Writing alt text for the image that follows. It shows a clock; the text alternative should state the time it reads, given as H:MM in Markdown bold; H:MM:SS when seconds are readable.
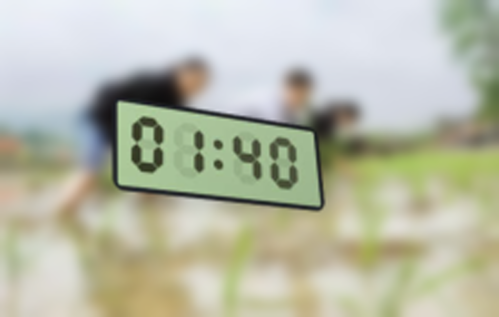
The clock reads **1:40**
